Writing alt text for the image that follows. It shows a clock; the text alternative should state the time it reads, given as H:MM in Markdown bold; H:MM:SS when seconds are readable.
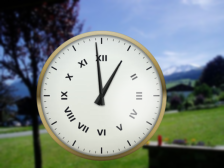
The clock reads **12:59**
